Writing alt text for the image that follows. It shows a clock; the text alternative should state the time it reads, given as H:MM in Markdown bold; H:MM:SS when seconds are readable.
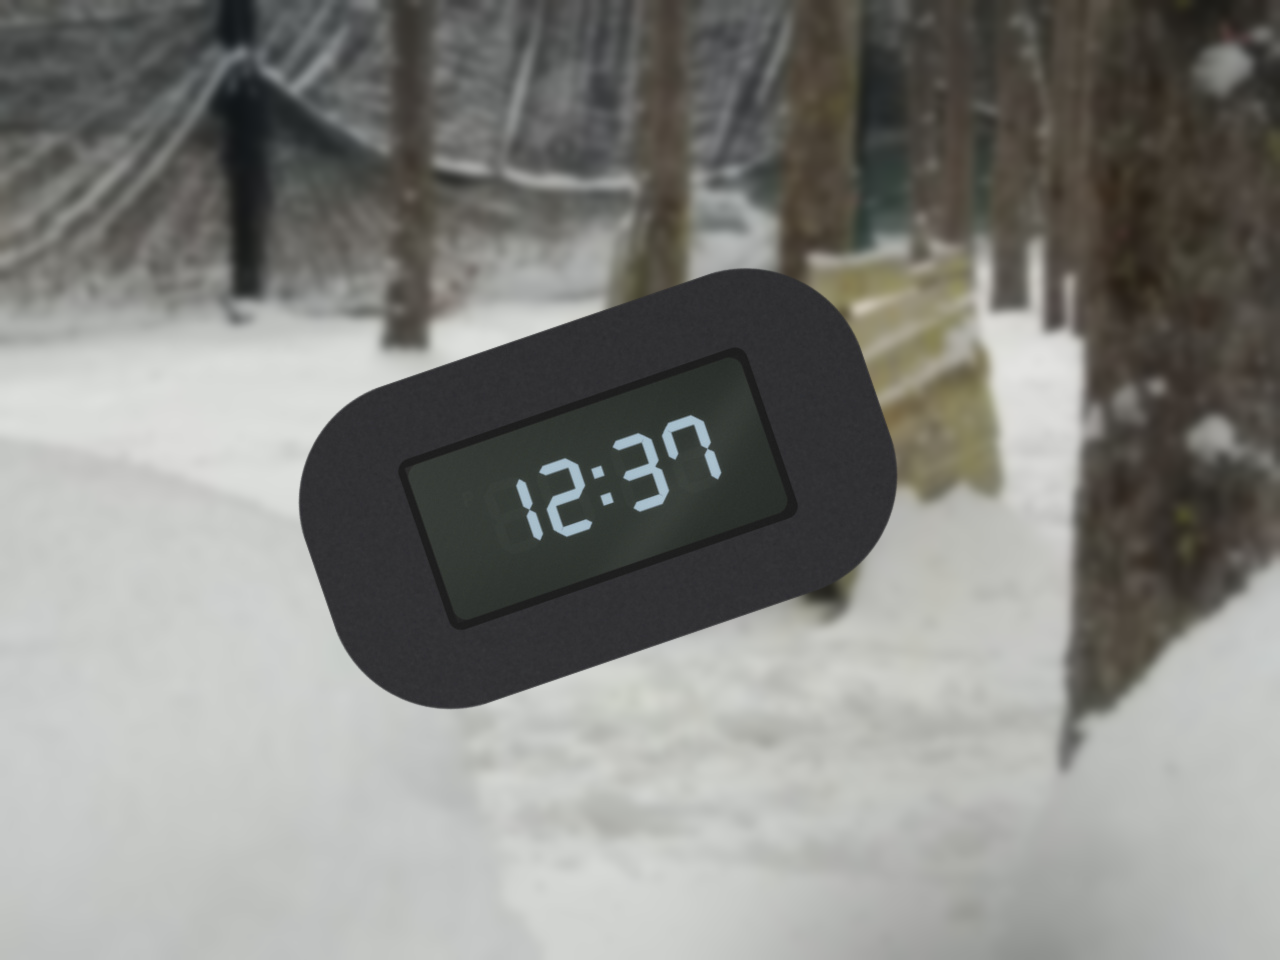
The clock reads **12:37**
